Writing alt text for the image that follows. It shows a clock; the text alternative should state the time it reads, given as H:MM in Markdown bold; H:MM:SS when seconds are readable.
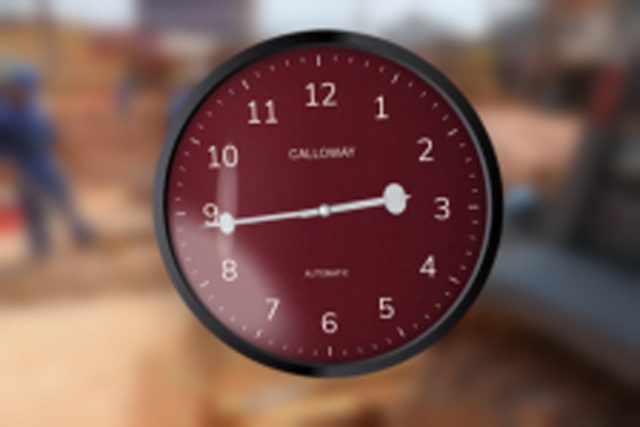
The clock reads **2:44**
